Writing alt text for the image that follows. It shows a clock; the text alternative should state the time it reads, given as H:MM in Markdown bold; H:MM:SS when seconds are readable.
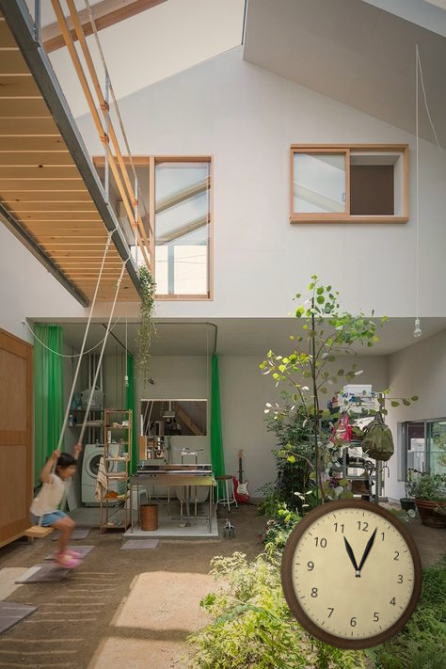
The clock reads **11:03**
